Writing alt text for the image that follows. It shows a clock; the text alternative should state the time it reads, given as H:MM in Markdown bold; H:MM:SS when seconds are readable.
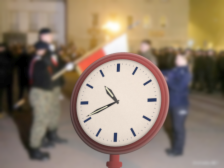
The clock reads **10:41**
